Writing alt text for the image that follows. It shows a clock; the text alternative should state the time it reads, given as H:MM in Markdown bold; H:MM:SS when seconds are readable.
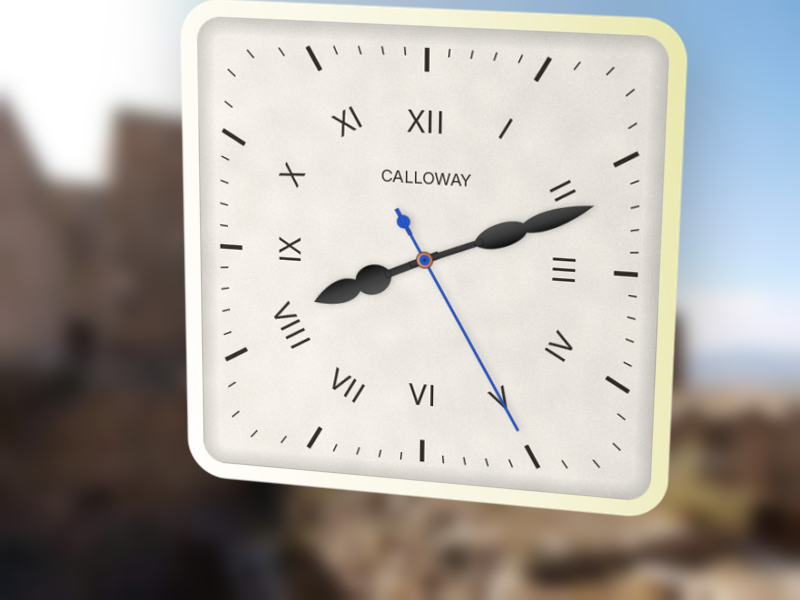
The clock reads **8:11:25**
